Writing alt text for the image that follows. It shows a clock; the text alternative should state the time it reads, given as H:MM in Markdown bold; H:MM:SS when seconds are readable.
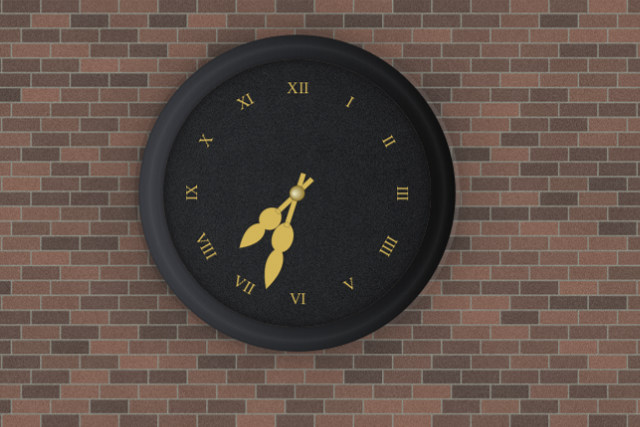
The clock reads **7:33**
